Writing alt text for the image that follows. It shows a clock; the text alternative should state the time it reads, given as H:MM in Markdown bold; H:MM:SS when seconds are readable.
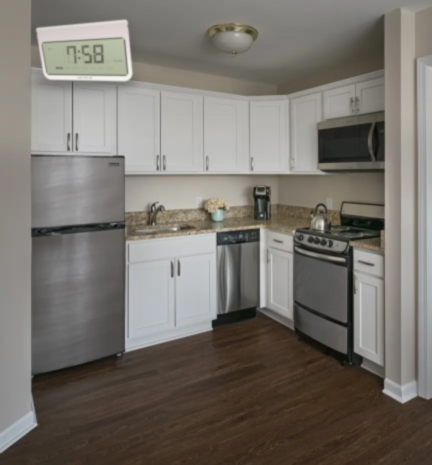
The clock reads **7:58**
